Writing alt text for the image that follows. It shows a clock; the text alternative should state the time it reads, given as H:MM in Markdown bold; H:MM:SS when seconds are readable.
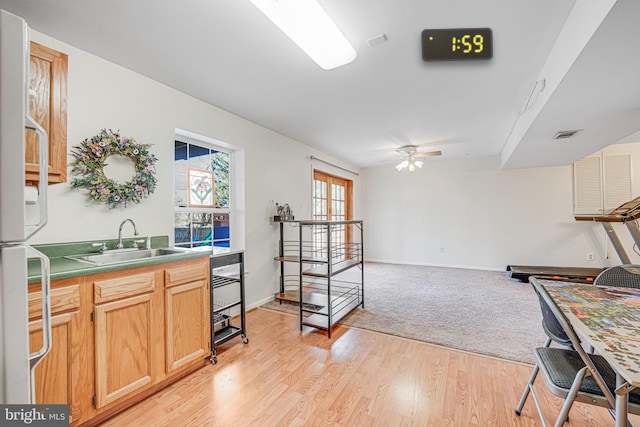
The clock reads **1:59**
